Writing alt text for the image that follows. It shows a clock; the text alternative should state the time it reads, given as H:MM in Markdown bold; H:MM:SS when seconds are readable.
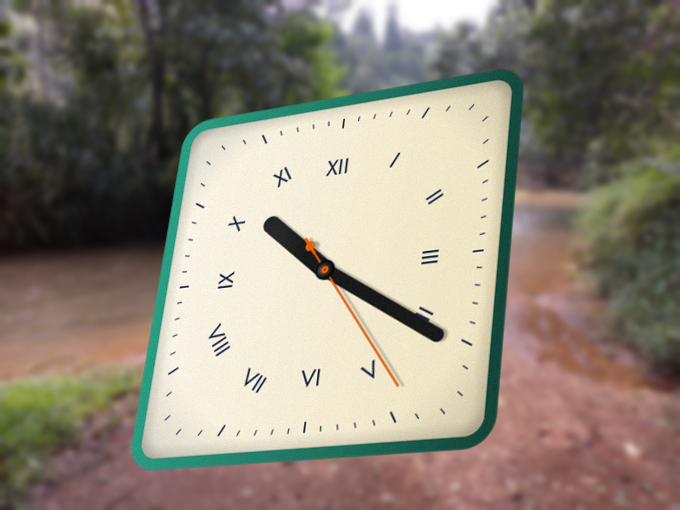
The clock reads **10:20:24**
